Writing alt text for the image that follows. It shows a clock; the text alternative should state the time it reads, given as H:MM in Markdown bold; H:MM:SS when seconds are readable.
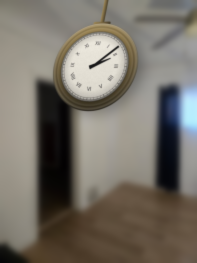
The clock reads **2:08**
